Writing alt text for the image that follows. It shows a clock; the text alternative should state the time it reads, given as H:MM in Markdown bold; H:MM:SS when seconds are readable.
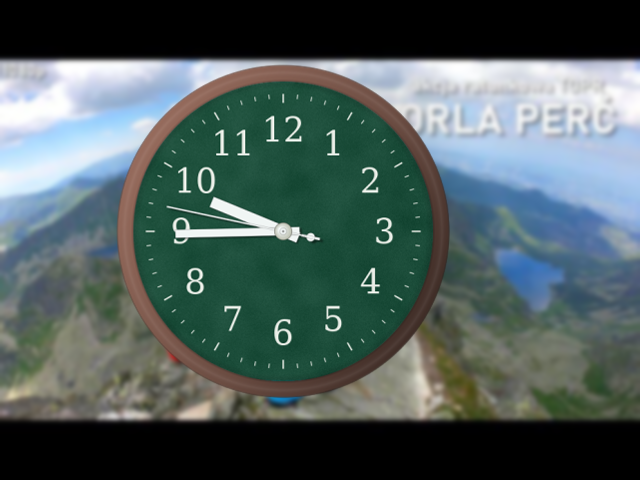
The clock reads **9:44:47**
